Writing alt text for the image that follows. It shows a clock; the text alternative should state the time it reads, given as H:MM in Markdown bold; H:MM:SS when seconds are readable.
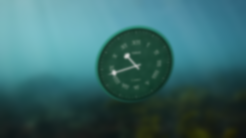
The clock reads **10:43**
